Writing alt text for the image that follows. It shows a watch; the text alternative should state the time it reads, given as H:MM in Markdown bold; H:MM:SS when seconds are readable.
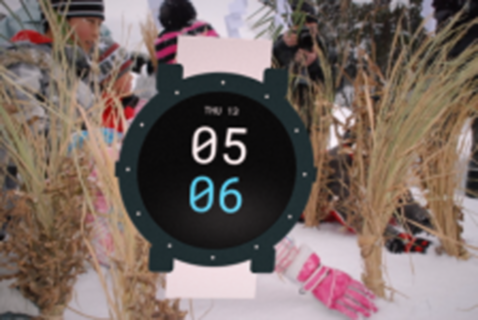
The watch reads **5:06**
